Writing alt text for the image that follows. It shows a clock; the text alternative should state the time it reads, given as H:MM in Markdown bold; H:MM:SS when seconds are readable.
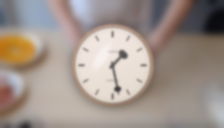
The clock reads **1:28**
